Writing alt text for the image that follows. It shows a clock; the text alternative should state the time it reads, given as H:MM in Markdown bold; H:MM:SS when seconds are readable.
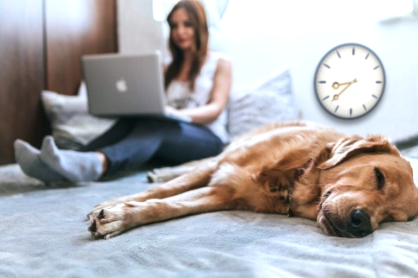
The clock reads **8:38**
